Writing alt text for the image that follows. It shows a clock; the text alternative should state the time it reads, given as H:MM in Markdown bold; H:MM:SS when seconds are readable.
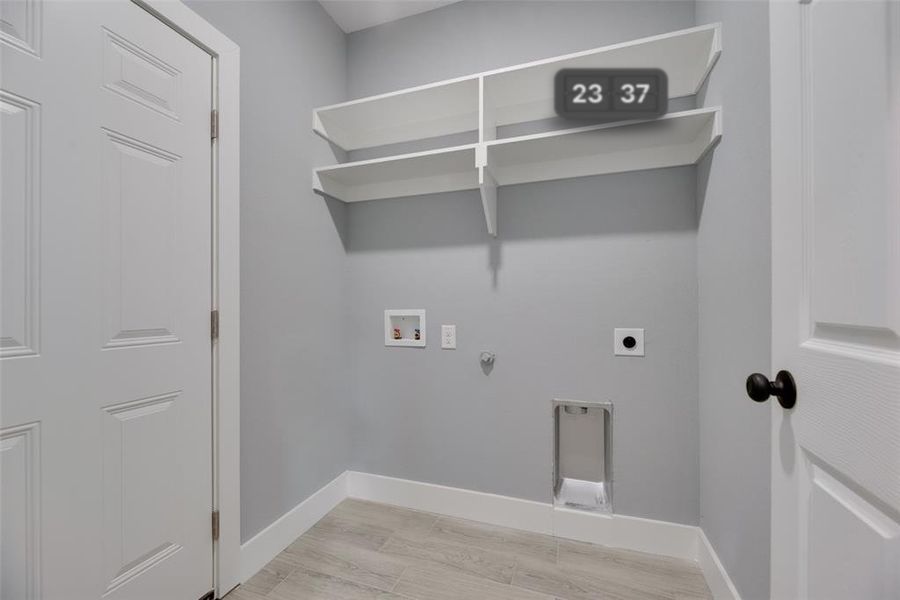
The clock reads **23:37**
